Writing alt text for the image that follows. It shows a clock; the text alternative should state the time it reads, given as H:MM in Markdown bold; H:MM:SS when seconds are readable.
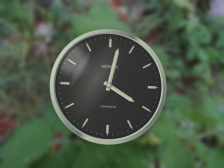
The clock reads **4:02**
